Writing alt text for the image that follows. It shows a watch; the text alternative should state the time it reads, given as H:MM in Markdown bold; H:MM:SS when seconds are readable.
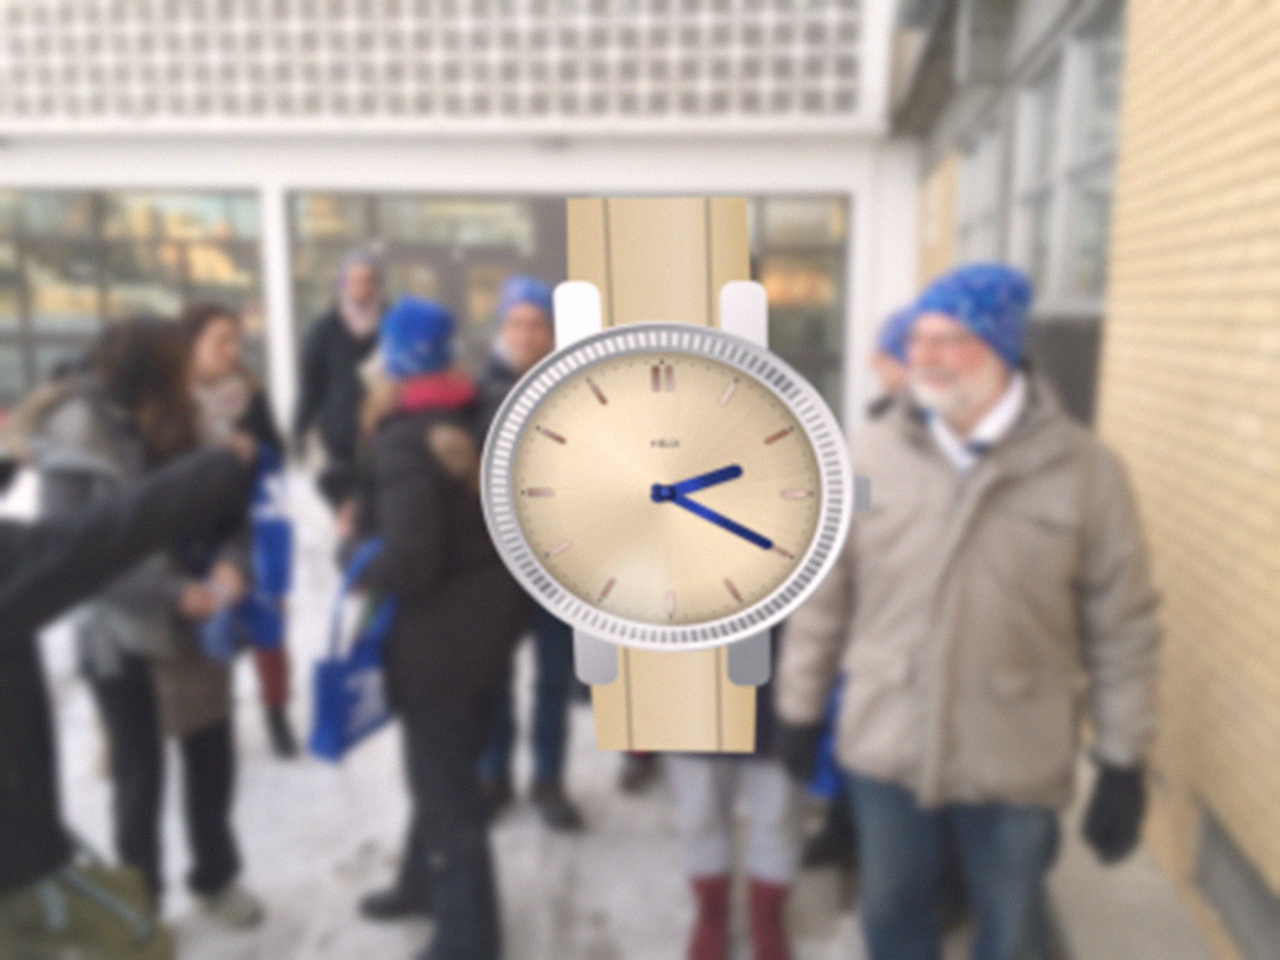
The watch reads **2:20**
